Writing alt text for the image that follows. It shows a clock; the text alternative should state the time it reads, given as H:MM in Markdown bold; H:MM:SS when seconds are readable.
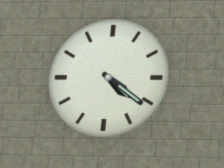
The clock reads **4:21**
